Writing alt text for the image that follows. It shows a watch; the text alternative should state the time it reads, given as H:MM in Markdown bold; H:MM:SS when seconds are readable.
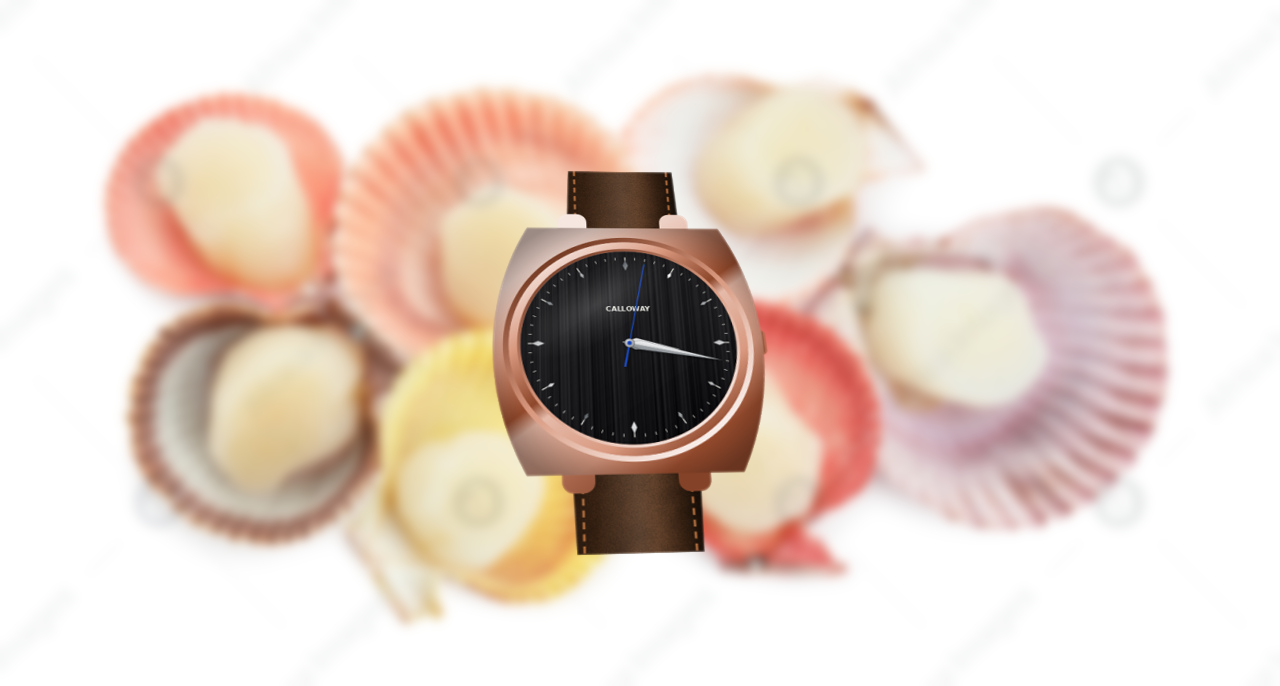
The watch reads **3:17:02**
